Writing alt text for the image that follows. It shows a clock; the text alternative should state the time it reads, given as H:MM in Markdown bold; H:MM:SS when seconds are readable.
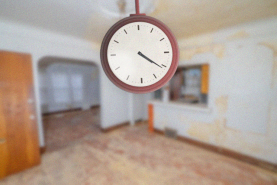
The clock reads **4:21**
